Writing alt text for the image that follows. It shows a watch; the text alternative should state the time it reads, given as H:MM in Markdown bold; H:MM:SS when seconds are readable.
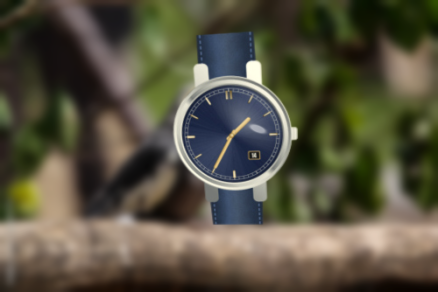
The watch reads **1:35**
